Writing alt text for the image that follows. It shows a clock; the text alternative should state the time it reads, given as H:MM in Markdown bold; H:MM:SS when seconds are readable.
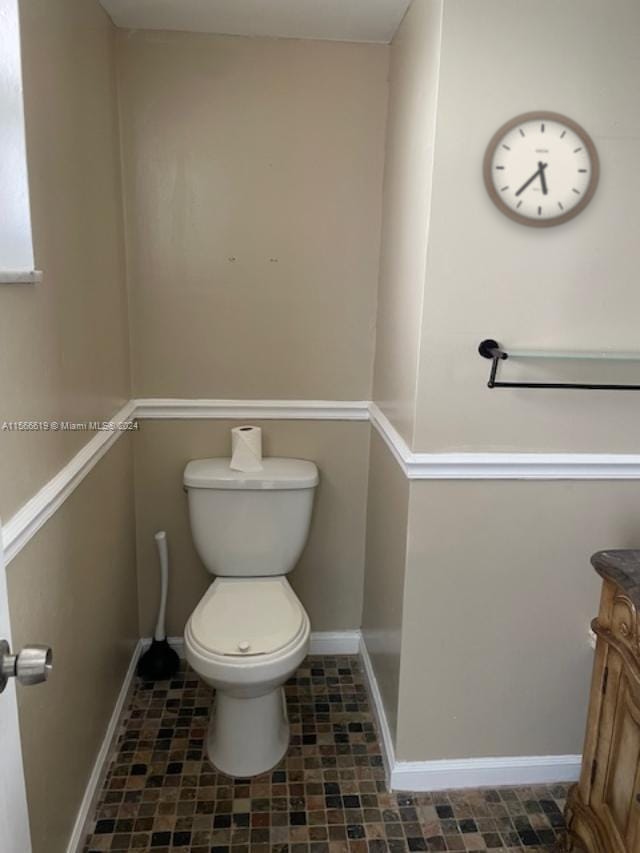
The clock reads **5:37**
